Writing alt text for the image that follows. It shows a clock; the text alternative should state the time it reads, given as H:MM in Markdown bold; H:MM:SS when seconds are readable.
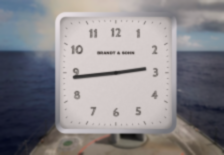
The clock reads **2:44**
